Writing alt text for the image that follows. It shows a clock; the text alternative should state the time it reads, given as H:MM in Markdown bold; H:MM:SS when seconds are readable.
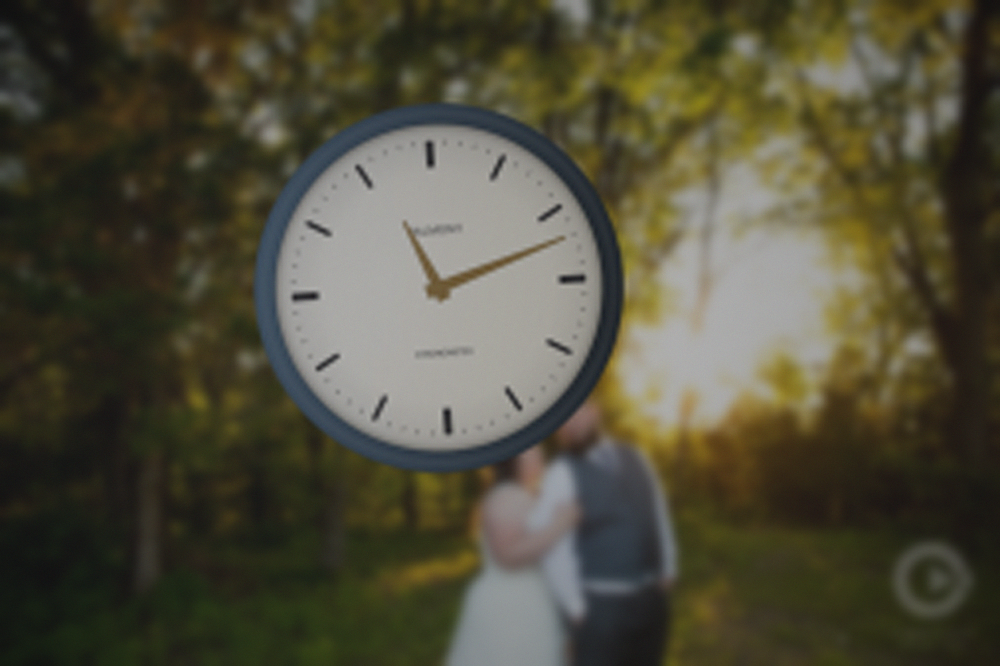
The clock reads **11:12**
